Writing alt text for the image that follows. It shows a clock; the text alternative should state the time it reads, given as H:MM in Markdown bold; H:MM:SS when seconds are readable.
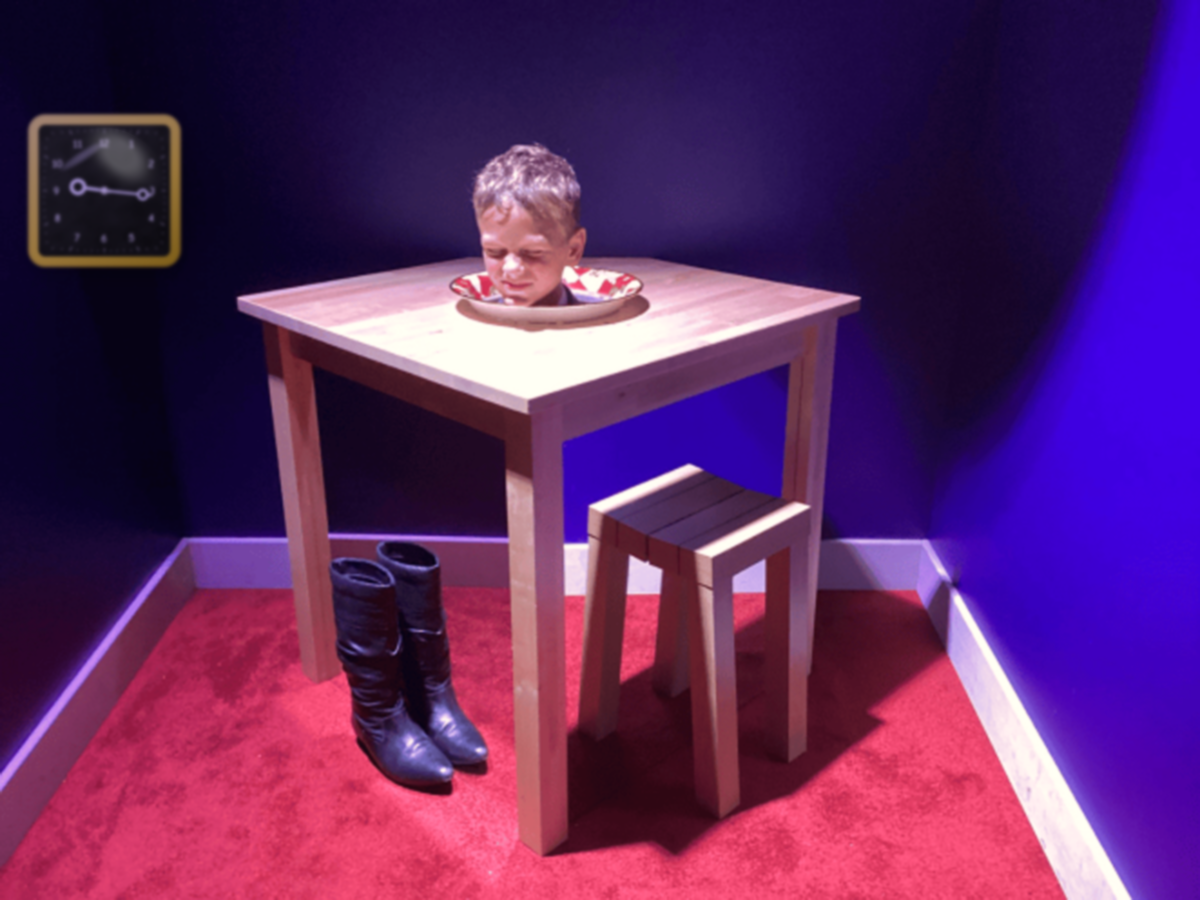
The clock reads **9:16**
